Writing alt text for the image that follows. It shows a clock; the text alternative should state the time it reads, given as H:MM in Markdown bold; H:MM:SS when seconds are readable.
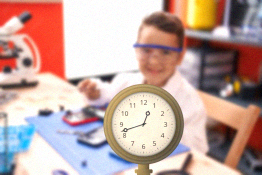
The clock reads **12:42**
